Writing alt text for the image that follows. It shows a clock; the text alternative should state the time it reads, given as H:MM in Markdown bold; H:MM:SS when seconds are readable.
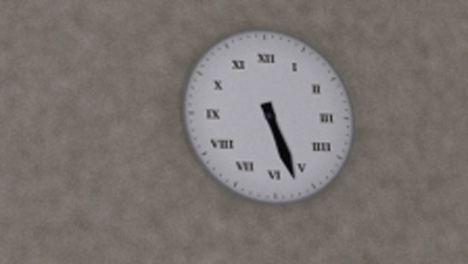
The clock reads **5:27**
